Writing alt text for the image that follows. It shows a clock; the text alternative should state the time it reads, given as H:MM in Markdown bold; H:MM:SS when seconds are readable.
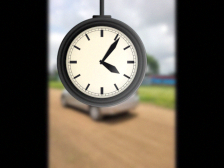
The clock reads **4:06**
